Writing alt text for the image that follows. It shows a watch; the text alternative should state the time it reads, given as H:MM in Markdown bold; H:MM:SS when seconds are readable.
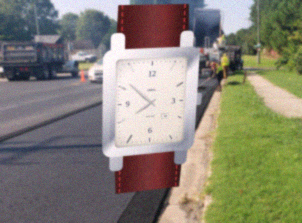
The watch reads **7:52**
